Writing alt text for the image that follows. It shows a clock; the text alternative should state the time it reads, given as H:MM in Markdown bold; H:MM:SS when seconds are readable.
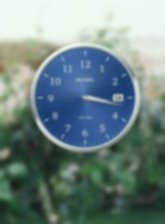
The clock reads **3:17**
